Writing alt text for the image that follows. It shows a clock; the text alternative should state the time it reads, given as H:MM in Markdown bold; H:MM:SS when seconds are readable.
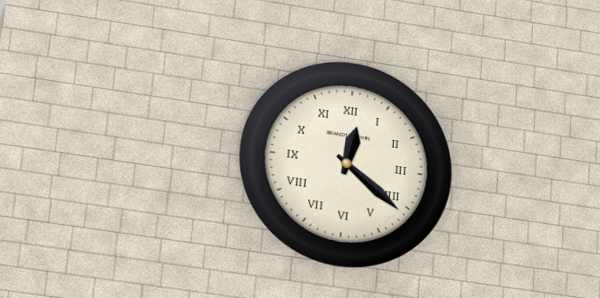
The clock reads **12:21**
